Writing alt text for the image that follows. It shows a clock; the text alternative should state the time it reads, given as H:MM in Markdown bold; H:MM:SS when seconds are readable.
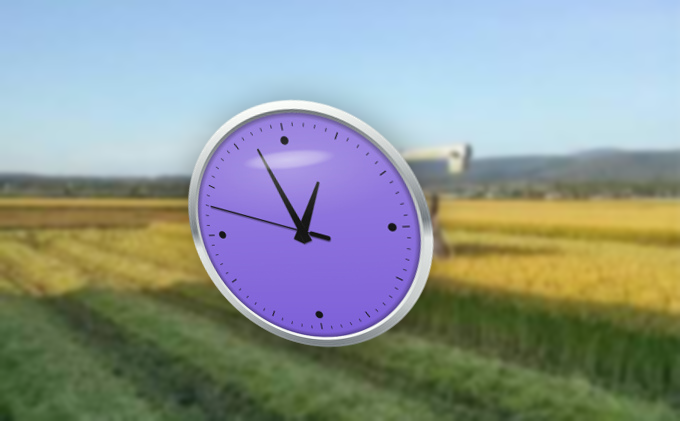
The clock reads **12:56:48**
